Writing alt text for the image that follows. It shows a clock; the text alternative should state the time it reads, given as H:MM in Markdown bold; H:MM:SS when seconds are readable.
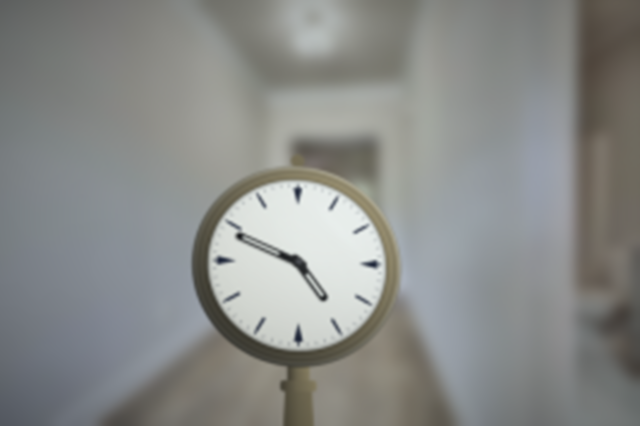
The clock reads **4:49**
